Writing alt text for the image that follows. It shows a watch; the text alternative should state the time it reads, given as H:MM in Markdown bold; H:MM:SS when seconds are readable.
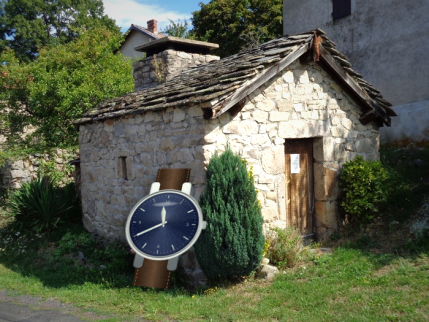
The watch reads **11:40**
